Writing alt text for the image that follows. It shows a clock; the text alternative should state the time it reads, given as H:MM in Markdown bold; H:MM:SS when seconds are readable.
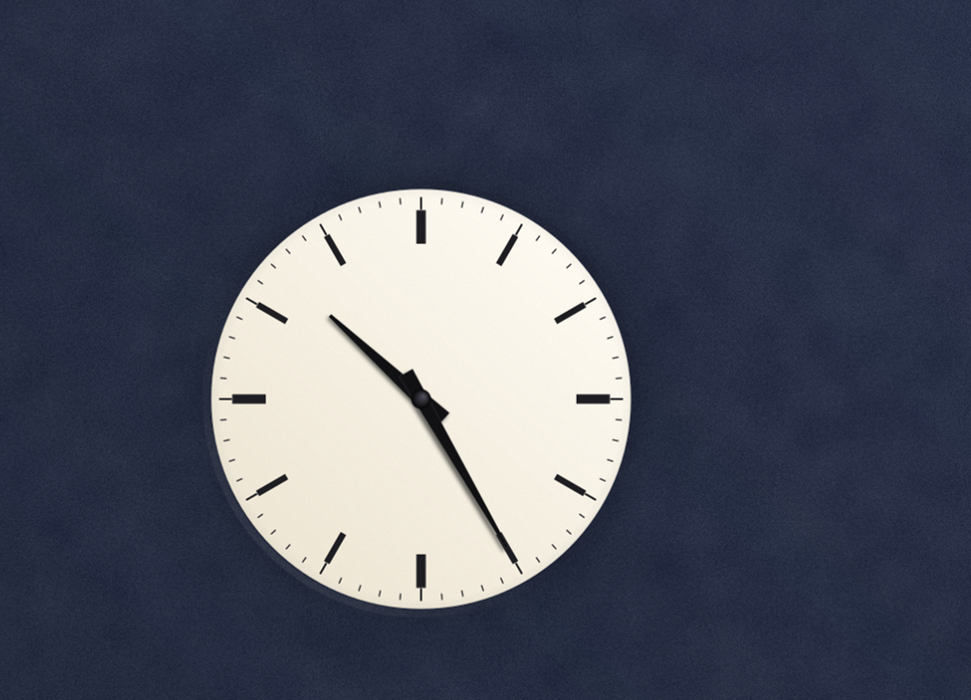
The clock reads **10:25**
